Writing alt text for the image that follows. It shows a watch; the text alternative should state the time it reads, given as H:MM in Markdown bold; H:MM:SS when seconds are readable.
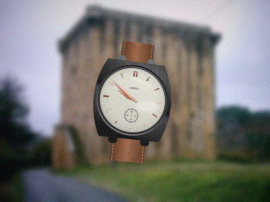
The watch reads **9:51**
